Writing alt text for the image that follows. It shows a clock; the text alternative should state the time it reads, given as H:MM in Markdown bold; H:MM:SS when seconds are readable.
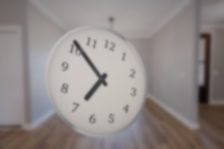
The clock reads **6:51**
